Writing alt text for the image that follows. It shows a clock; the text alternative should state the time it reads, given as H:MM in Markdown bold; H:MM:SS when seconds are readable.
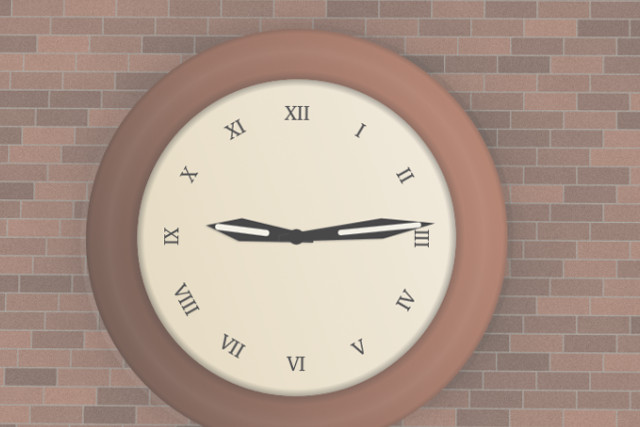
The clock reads **9:14**
